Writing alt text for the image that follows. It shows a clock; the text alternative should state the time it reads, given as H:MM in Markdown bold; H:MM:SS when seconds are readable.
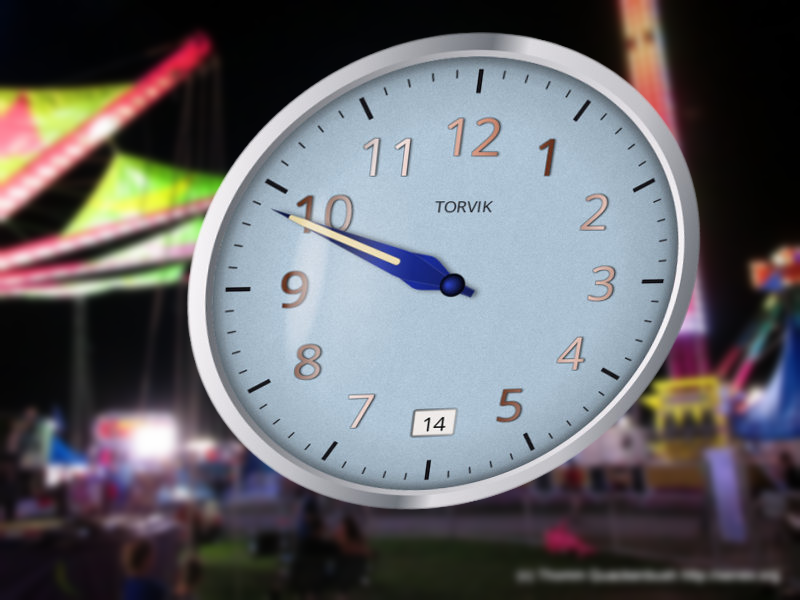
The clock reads **9:49**
